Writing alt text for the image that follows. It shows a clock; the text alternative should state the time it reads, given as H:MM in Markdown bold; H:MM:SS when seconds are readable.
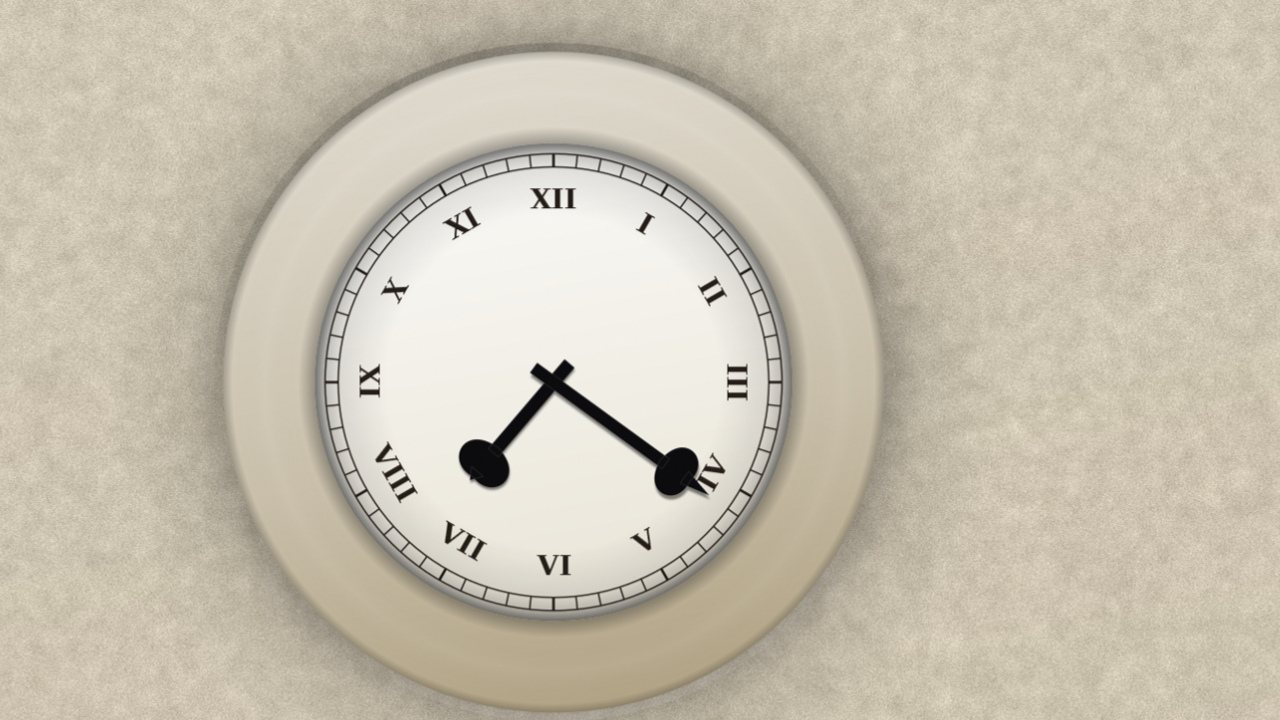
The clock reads **7:21**
